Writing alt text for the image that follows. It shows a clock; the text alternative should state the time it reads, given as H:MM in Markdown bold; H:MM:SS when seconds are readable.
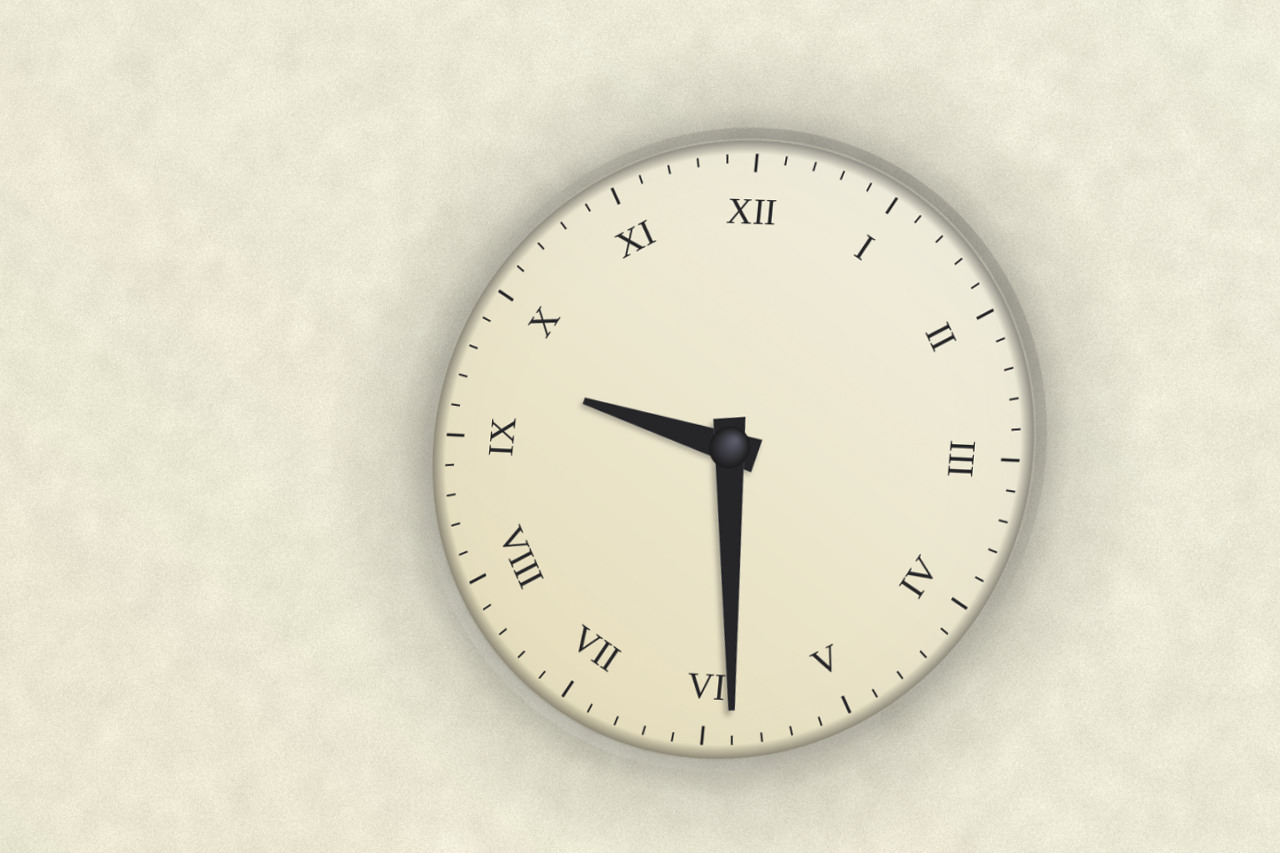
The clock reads **9:29**
